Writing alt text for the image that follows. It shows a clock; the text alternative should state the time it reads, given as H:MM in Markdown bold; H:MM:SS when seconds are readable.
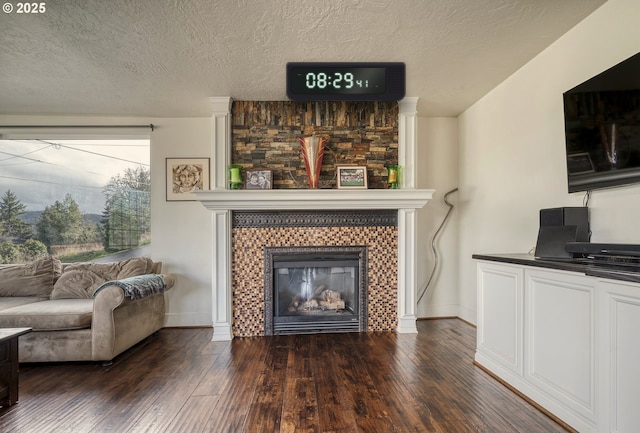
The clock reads **8:29:41**
